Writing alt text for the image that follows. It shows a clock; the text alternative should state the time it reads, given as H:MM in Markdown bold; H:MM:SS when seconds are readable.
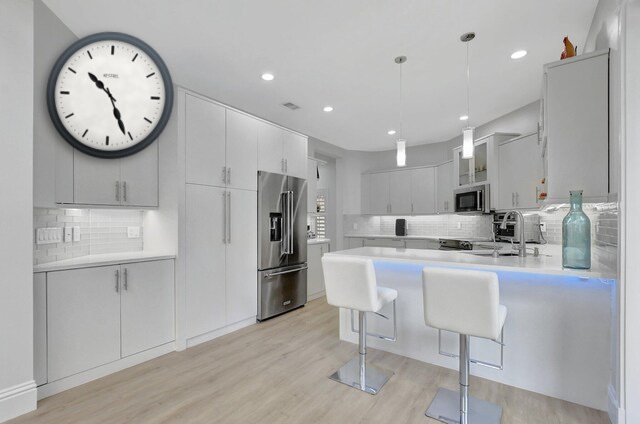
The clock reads **10:26**
